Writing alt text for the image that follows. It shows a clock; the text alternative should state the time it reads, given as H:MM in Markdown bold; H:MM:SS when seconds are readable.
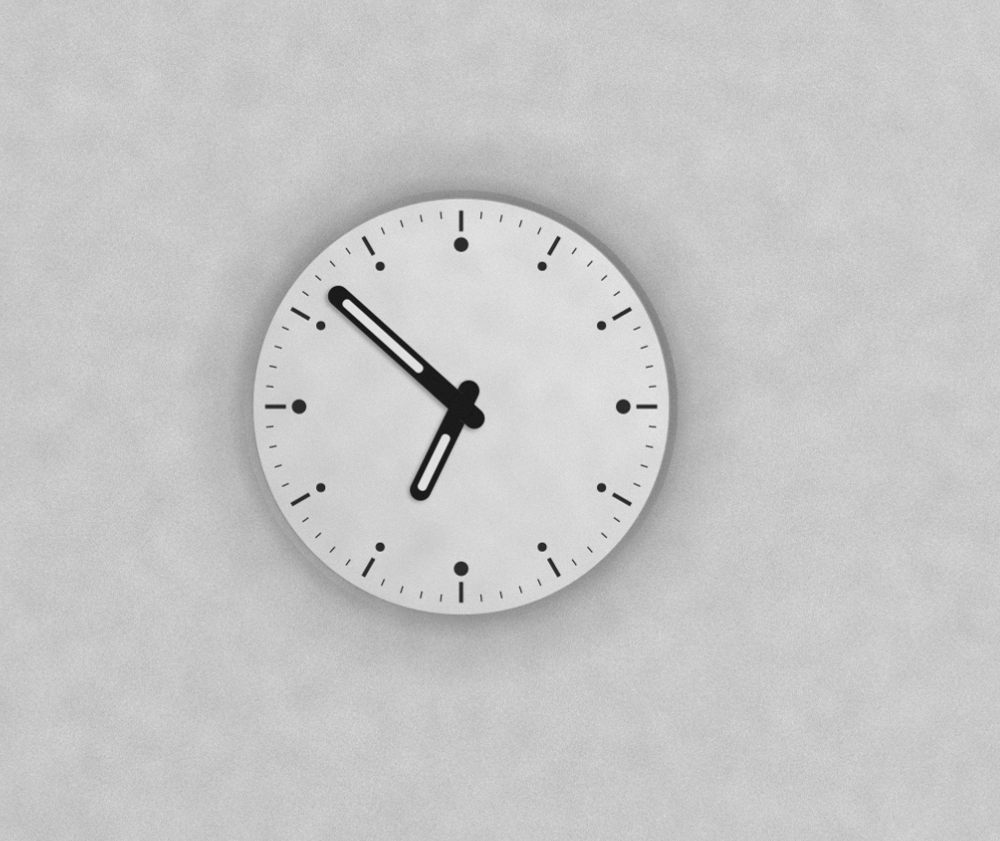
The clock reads **6:52**
